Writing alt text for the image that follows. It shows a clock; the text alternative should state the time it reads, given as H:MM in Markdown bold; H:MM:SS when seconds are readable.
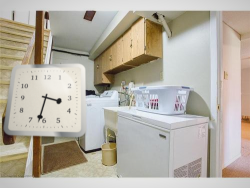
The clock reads **3:32**
